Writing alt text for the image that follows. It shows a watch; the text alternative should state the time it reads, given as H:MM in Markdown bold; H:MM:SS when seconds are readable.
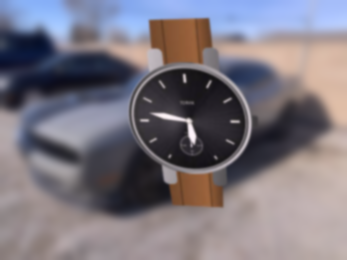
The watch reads **5:47**
